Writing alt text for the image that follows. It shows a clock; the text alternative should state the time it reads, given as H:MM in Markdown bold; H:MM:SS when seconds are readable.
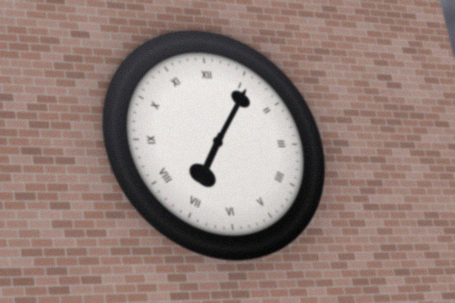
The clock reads **7:06**
